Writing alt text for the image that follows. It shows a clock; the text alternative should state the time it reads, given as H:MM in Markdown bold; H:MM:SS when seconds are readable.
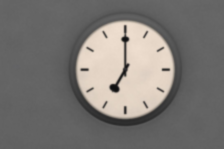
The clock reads **7:00**
